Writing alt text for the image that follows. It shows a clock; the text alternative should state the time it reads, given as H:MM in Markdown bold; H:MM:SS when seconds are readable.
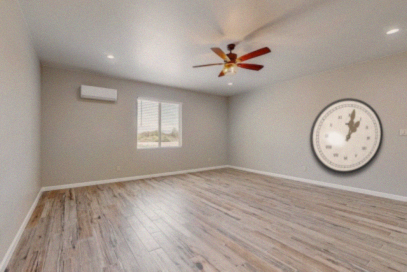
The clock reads **1:01**
